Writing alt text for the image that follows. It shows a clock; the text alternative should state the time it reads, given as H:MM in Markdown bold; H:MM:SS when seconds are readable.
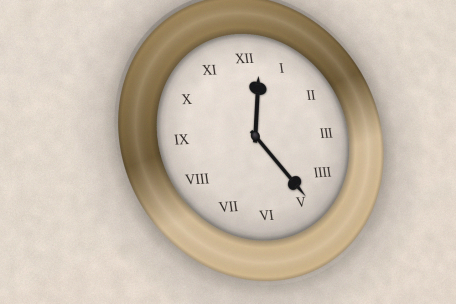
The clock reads **12:24**
